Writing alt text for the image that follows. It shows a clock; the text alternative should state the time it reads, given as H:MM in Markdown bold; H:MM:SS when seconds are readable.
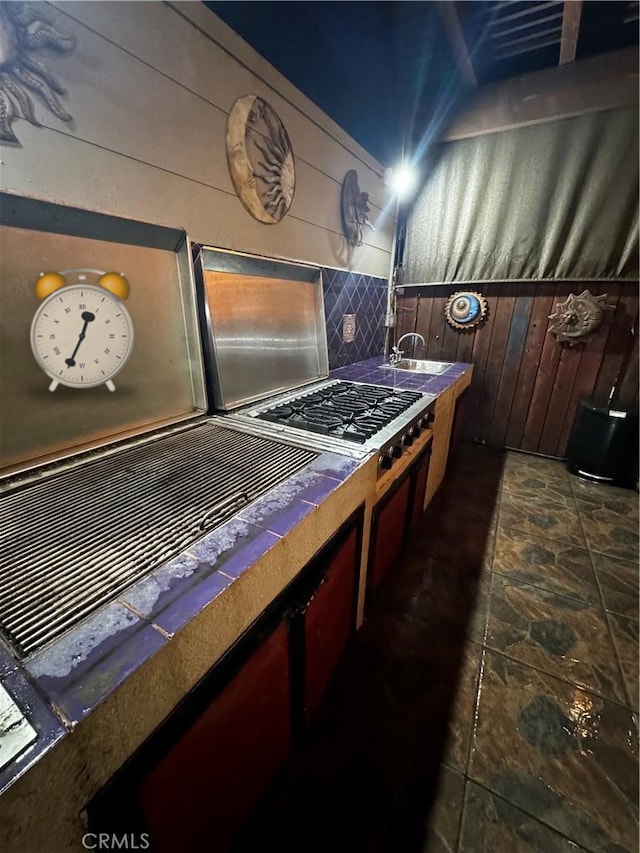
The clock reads **12:34**
